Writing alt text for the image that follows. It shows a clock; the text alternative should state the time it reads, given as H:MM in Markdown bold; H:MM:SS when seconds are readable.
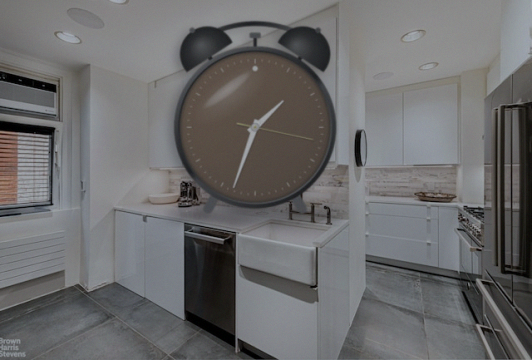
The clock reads **1:33:17**
